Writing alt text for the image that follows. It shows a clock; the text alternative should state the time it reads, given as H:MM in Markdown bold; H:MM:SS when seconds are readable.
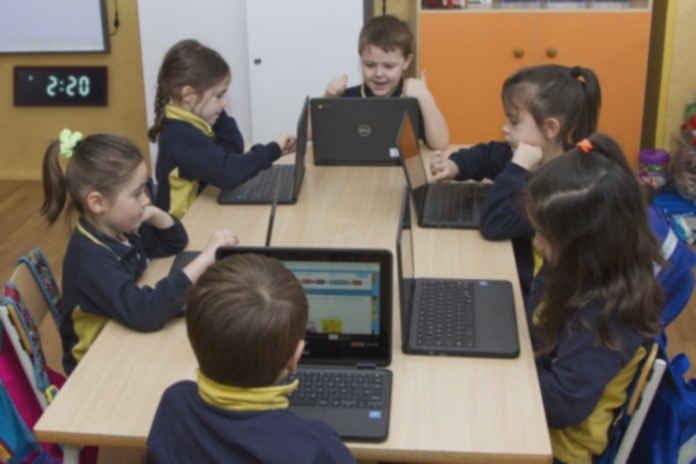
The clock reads **2:20**
